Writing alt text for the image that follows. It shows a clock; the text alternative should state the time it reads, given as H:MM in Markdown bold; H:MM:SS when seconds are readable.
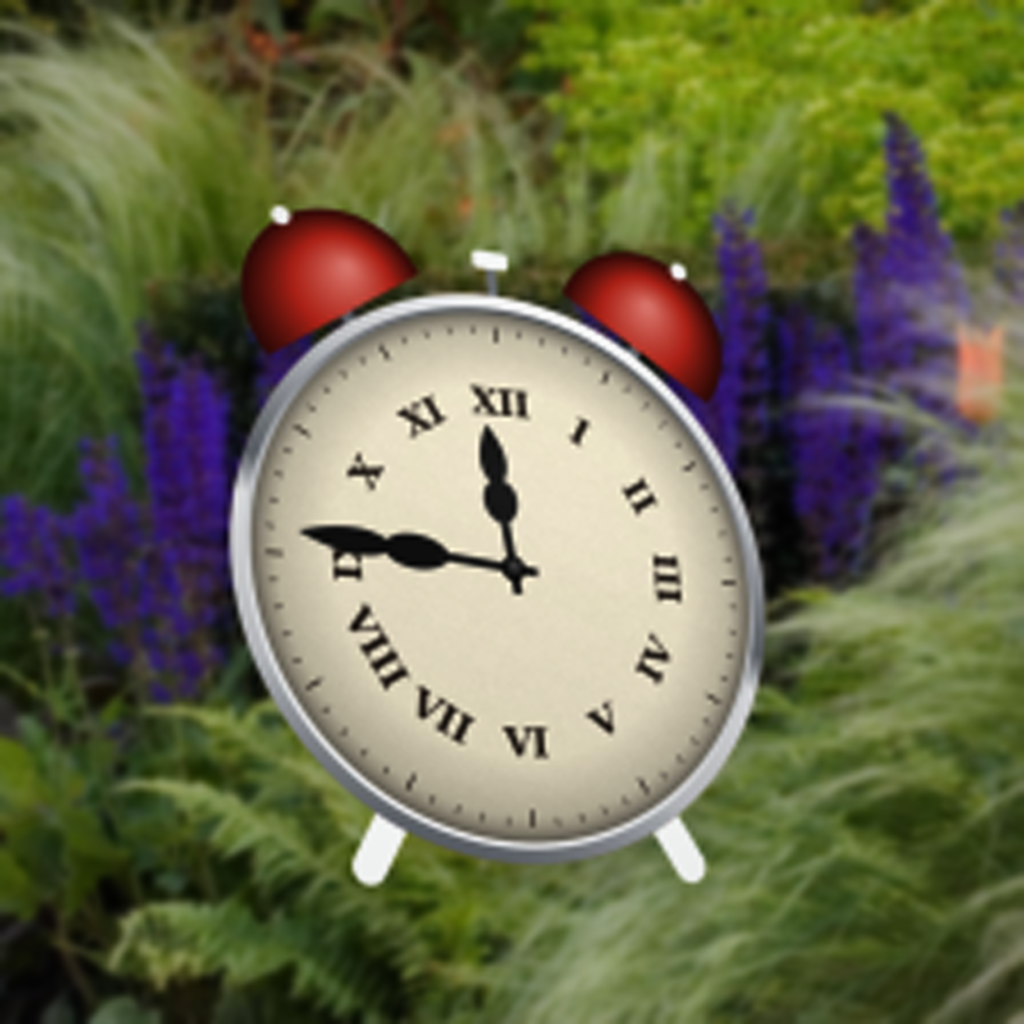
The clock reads **11:46**
